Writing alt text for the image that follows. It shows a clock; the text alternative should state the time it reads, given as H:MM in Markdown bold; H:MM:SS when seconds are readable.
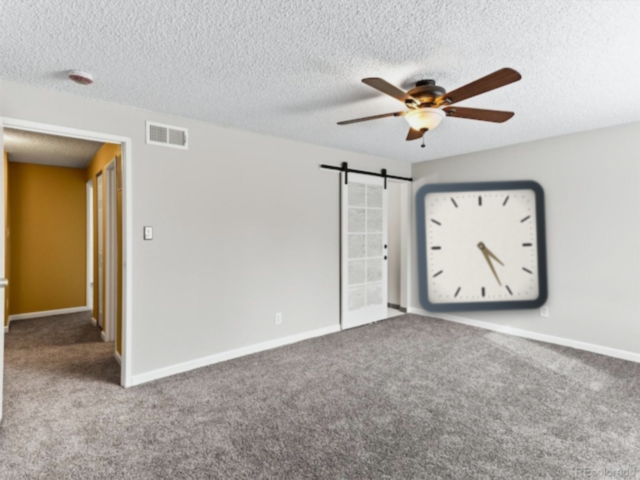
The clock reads **4:26**
